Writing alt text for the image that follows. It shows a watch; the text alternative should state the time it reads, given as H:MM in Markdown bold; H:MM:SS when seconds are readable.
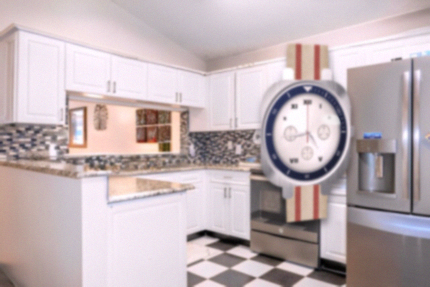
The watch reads **4:44**
